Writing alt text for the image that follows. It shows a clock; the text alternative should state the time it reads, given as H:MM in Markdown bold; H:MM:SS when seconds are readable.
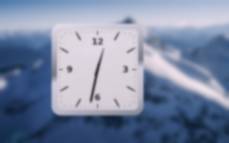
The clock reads **12:32**
